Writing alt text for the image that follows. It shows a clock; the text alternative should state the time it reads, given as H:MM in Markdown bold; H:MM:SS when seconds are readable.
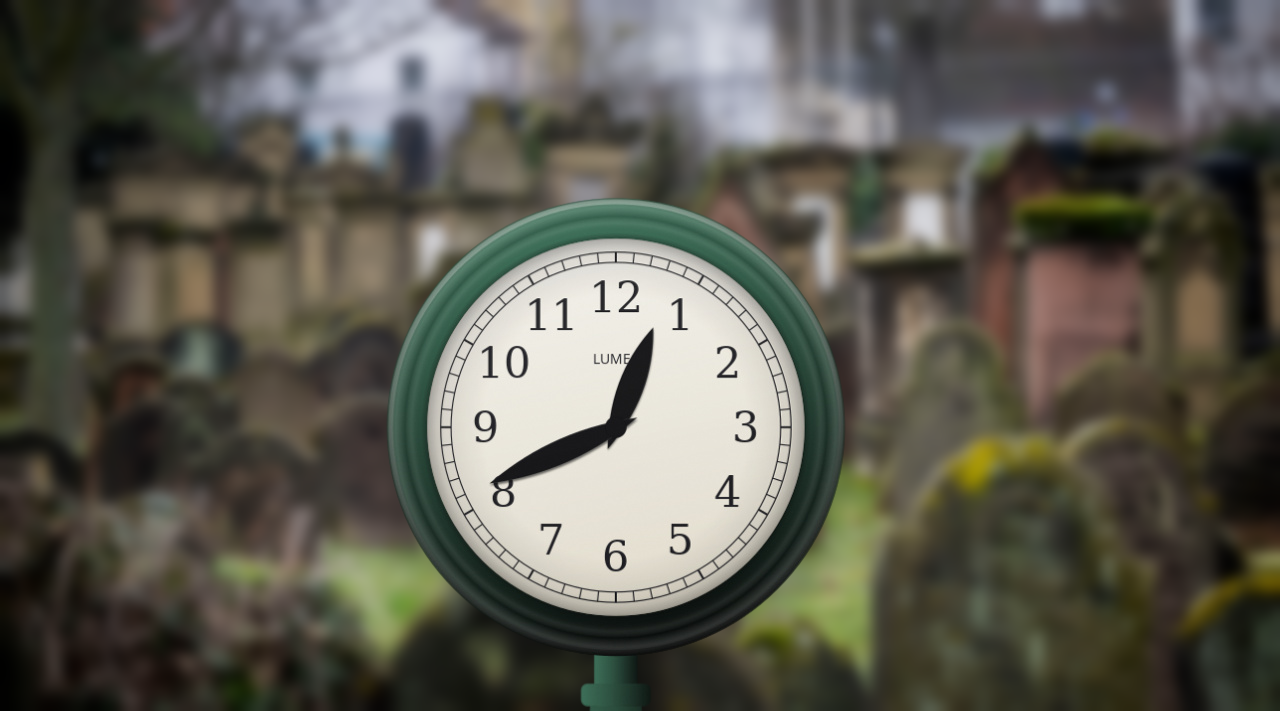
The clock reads **12:41**
